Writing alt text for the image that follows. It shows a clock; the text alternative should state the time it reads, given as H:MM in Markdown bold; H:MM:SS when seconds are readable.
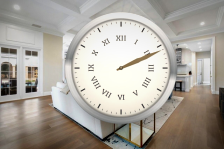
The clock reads **2:11**
